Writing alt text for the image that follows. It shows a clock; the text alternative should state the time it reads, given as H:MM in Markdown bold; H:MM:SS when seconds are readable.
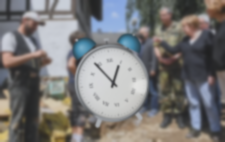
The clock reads **12:54**
